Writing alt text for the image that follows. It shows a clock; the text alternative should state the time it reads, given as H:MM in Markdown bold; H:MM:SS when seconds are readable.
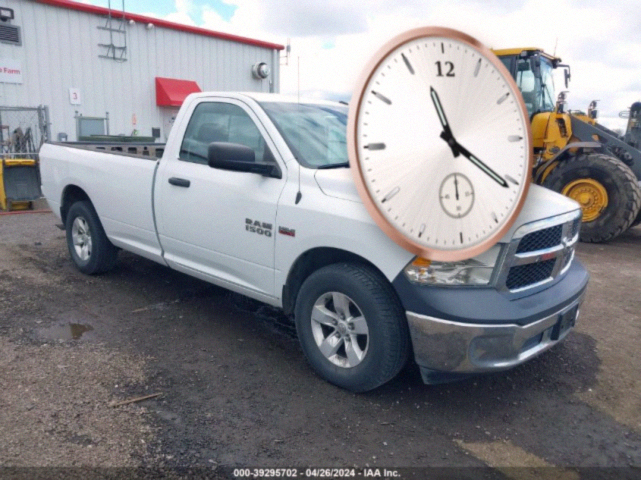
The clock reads **11:21**
